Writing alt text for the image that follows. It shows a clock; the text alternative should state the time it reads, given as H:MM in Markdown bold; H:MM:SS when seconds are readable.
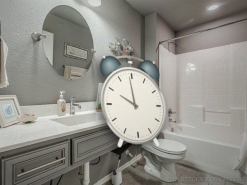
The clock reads **9:59**
